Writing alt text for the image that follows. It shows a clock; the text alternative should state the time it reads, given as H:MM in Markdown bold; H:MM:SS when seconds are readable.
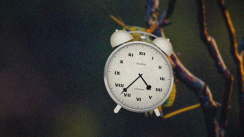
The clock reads **4:37**
